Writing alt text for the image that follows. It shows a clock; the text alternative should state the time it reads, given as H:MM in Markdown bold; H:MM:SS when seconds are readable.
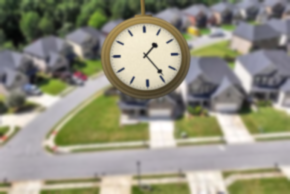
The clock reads **1:24**
